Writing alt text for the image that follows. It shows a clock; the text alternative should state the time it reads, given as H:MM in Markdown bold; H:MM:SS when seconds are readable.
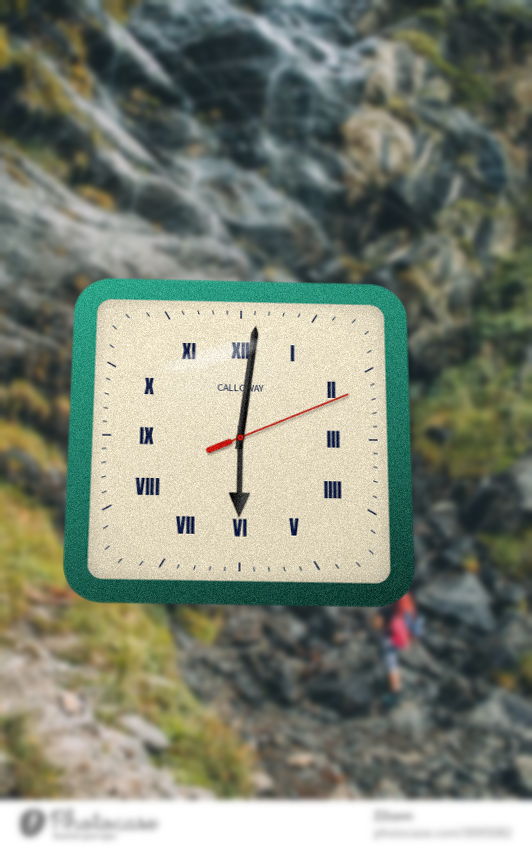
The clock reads **6:01:11**
